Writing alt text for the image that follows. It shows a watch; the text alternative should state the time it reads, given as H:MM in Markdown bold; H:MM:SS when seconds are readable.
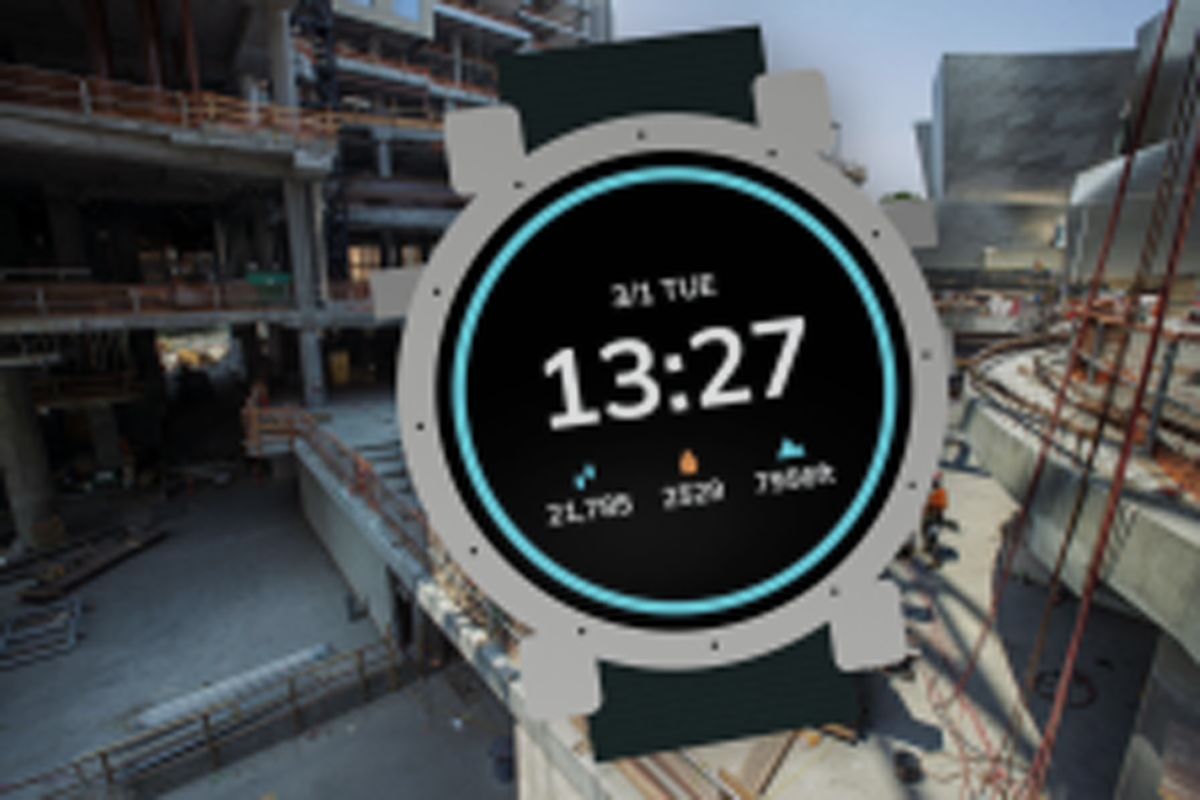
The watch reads **13:27**
